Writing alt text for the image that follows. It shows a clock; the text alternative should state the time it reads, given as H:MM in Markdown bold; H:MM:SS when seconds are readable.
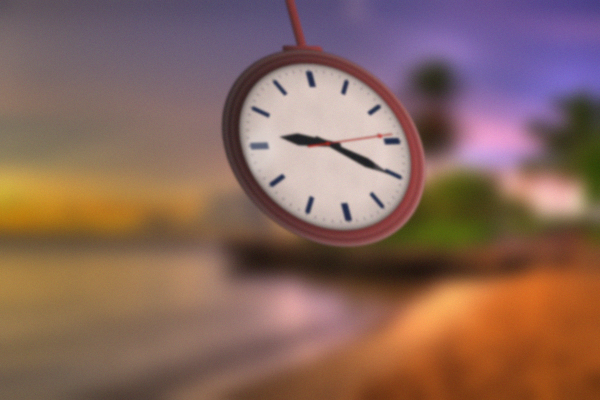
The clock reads **9:20:14**
